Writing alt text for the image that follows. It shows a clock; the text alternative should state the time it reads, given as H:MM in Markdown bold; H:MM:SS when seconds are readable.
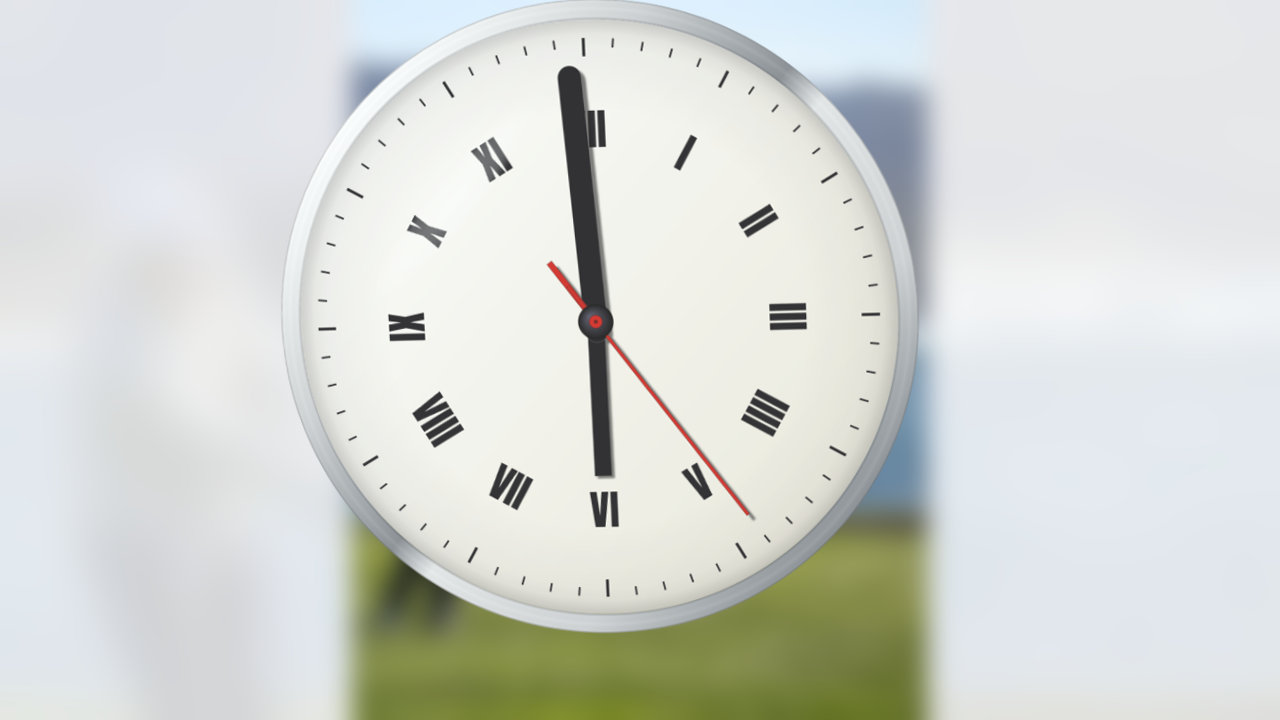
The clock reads **5:59:24**
